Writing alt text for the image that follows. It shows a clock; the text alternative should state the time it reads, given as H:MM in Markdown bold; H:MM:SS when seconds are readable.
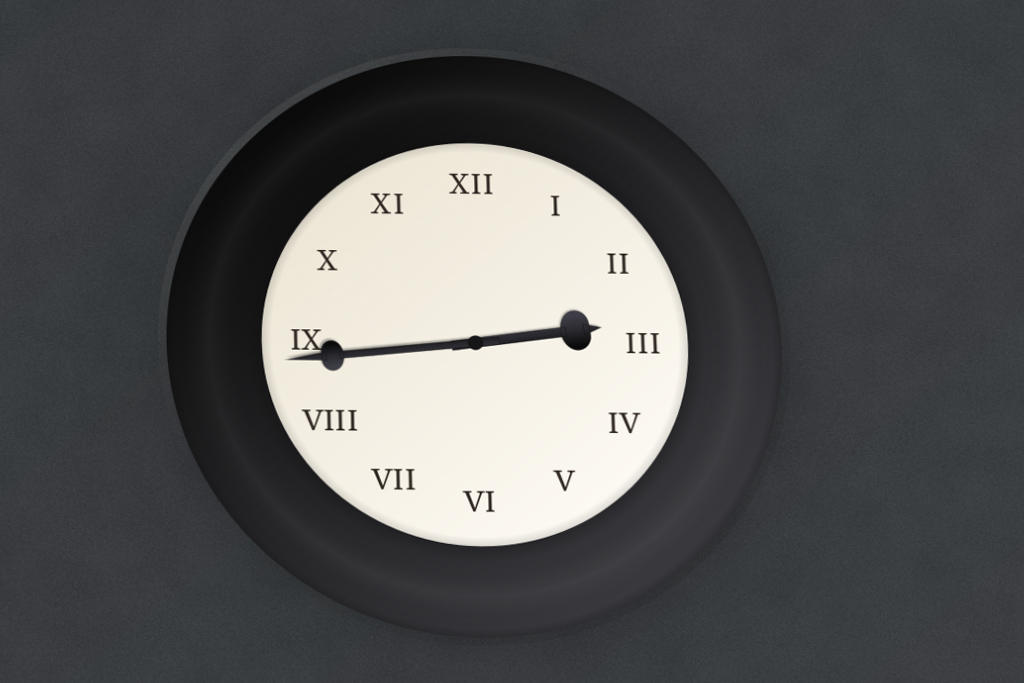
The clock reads **2:44**
